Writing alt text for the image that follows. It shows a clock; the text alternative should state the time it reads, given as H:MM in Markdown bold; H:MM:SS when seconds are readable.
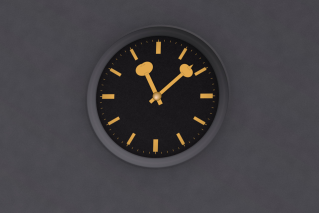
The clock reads **11:08**
